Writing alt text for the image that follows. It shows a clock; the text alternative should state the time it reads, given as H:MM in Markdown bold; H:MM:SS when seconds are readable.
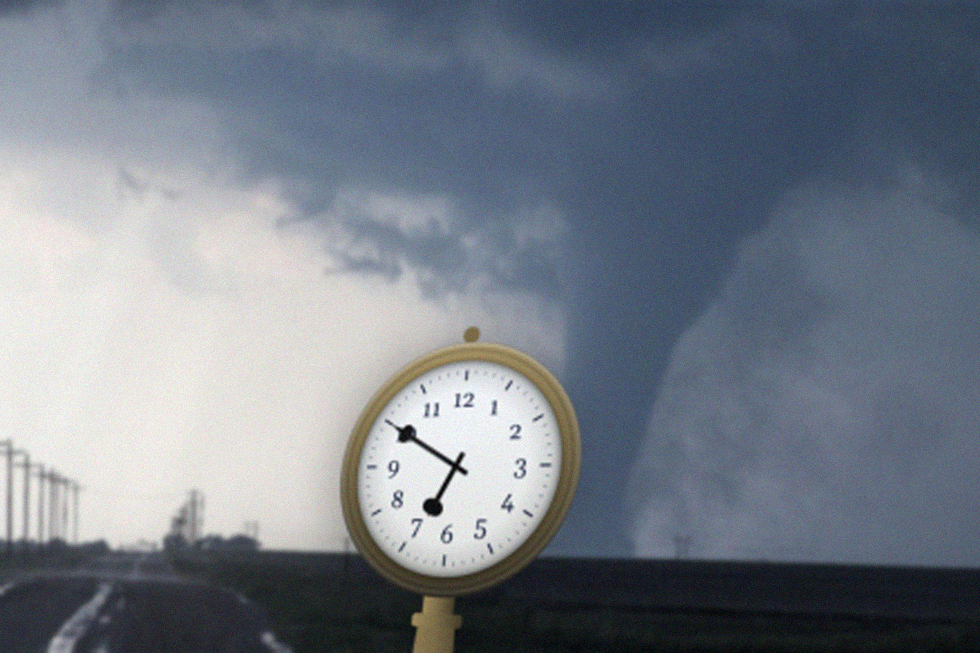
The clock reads **6:50**
